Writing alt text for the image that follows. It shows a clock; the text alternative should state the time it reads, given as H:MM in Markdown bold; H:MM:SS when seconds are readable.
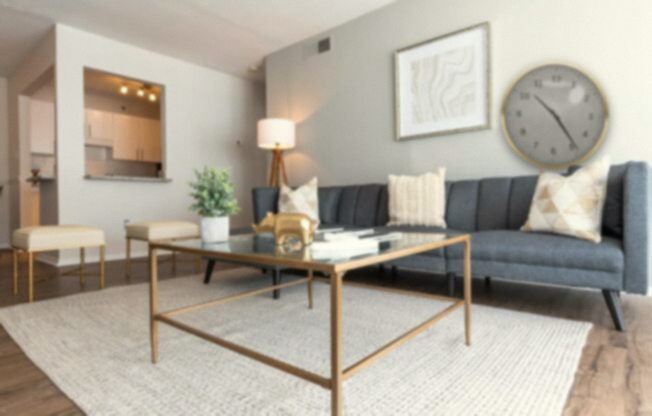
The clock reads **10:24**
